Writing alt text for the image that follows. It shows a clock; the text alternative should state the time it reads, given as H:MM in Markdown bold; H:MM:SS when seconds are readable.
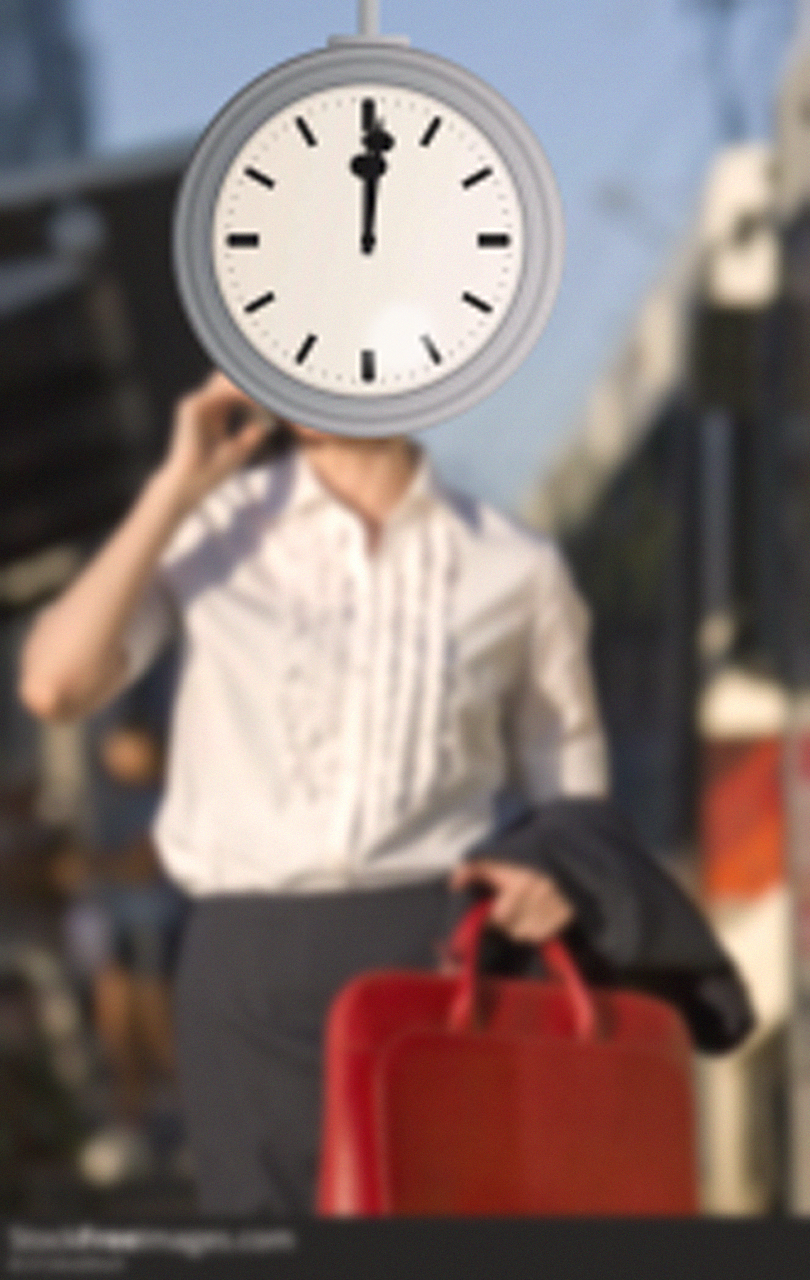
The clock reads **12:01**
